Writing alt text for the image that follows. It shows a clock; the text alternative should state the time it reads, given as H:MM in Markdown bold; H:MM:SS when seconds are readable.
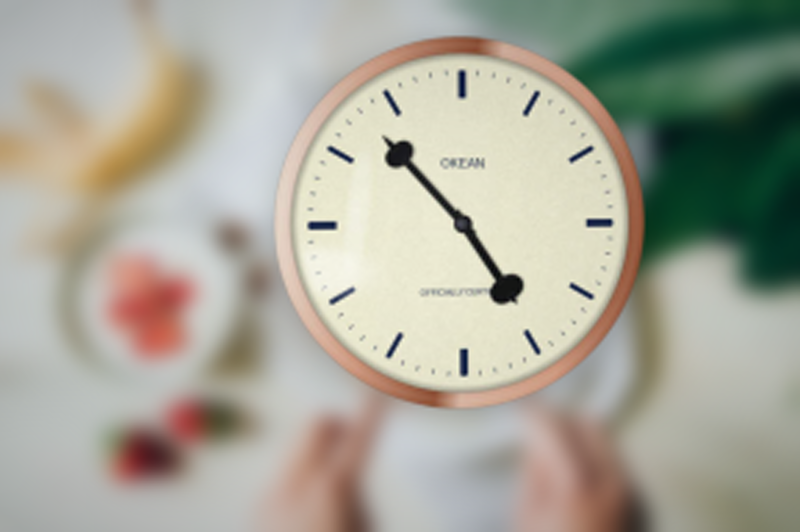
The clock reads **4:53**
